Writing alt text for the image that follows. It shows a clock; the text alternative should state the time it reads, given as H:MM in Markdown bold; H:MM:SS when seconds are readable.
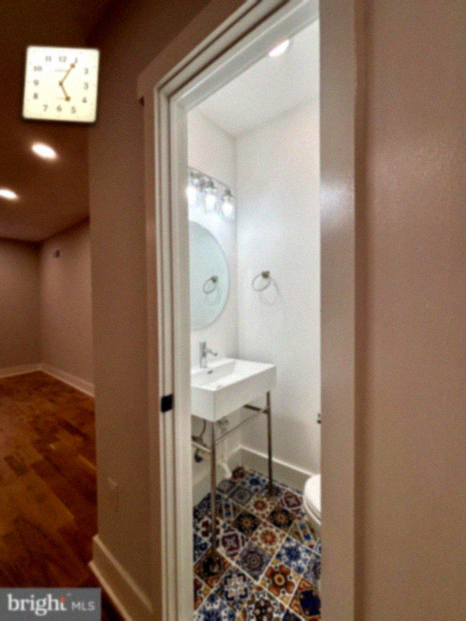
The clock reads **5:05**
